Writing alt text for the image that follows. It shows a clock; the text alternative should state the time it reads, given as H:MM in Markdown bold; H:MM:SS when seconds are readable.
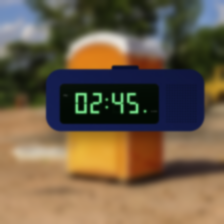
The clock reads **2:45**
